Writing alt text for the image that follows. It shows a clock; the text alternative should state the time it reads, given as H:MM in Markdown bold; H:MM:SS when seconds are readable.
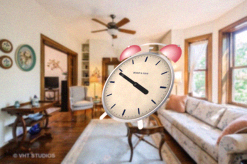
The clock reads **3:49**
